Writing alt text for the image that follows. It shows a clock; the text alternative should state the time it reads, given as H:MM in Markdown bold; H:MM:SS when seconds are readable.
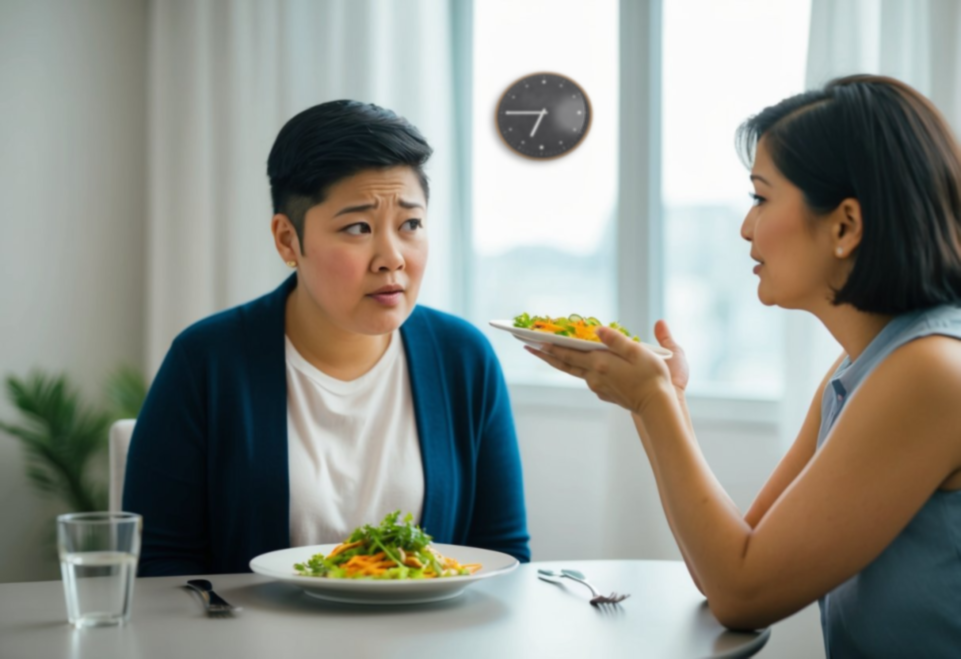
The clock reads **6:45**
